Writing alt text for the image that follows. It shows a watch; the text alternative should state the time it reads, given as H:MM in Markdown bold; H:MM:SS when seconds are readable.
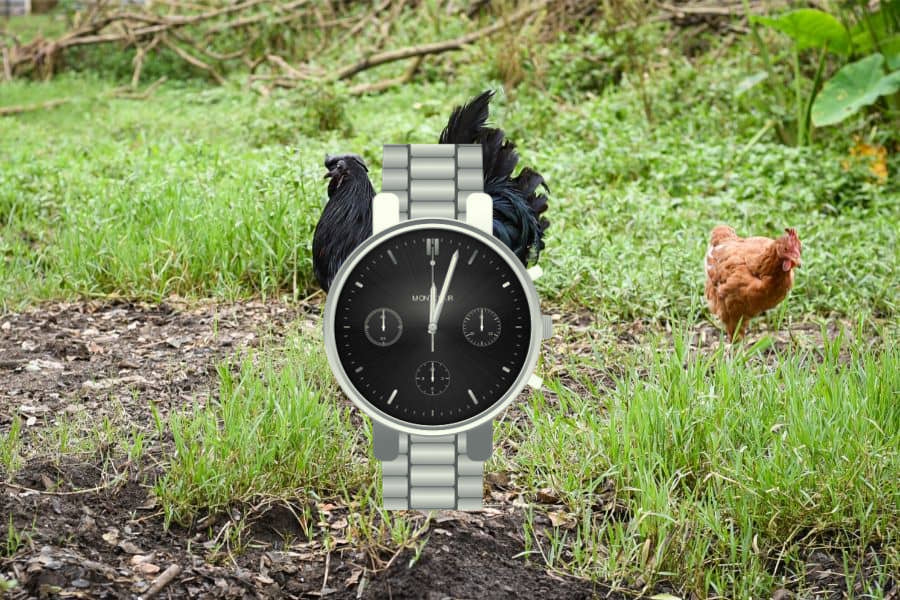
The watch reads **12:03**
